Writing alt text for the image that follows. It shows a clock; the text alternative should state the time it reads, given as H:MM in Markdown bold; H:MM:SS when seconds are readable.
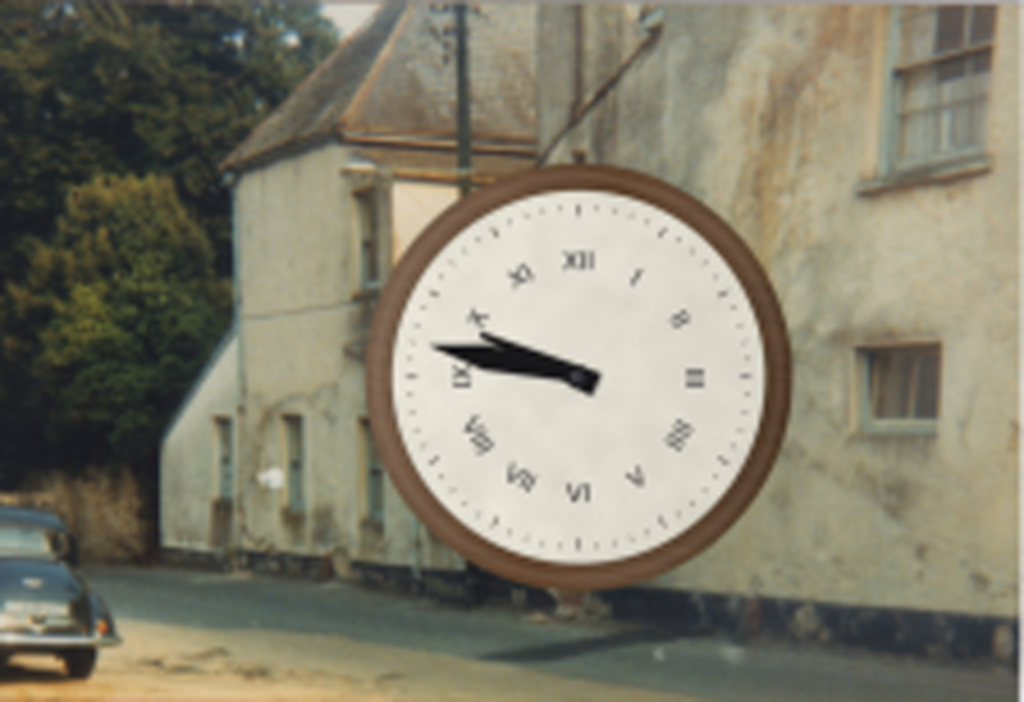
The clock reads **9:47**
